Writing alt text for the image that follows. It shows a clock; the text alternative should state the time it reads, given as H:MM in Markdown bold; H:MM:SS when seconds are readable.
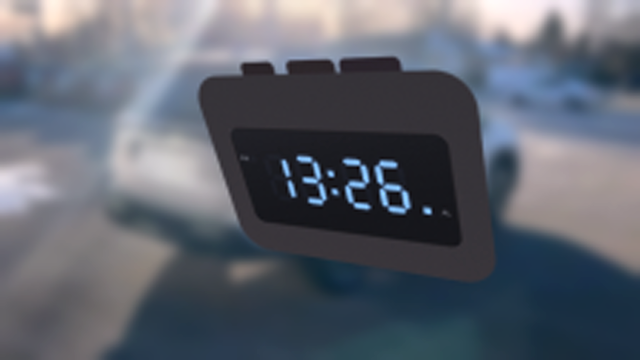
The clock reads **13:26**
